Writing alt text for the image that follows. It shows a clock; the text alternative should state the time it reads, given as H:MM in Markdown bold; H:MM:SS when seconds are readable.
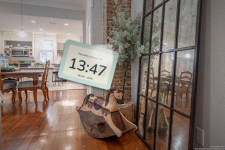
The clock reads **13:47**
